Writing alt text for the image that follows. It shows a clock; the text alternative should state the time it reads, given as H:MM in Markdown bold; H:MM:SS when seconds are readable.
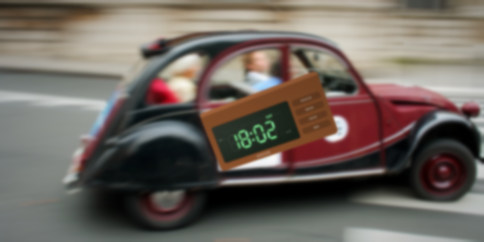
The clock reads **18:02**
